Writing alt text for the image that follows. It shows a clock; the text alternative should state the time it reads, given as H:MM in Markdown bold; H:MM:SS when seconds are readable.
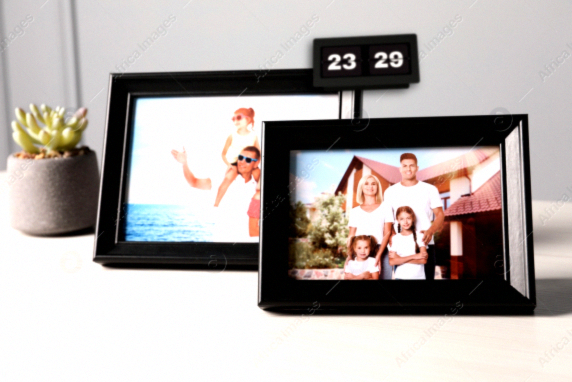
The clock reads **23:29**
